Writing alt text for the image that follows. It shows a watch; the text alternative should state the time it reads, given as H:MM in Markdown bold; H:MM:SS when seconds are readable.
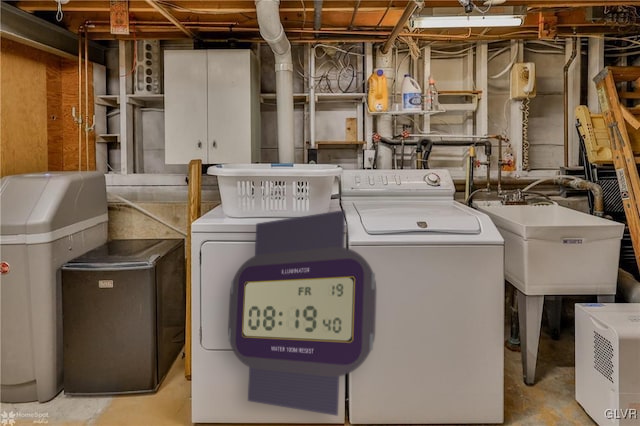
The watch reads **8:19:40**
